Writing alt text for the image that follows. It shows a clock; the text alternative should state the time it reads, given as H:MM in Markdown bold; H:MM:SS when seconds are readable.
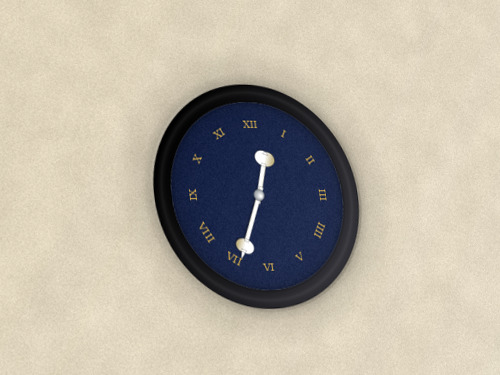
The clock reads **12:34**
